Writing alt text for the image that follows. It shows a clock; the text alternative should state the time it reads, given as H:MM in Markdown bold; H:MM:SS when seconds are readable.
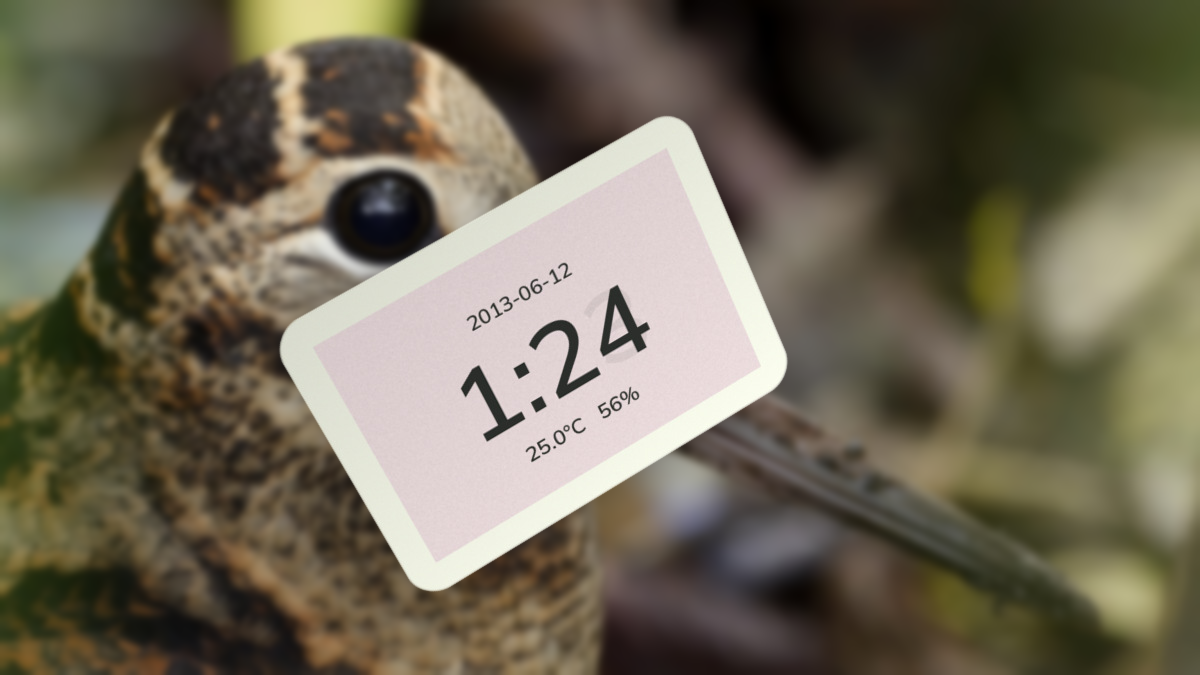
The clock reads **1:24**
